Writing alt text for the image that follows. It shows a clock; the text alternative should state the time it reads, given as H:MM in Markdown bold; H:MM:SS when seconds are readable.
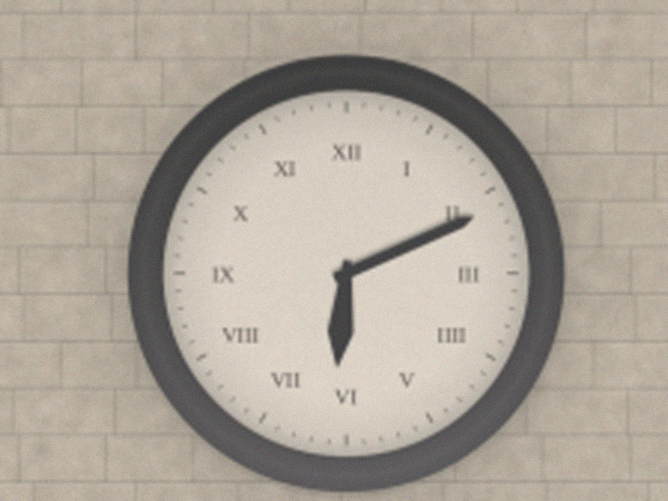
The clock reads **6:11**
